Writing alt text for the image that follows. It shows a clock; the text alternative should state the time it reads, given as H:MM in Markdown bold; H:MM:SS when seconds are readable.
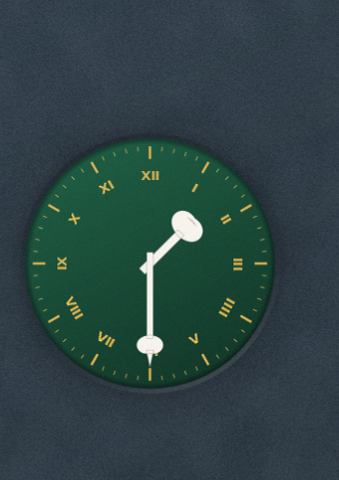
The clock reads **1:30**
